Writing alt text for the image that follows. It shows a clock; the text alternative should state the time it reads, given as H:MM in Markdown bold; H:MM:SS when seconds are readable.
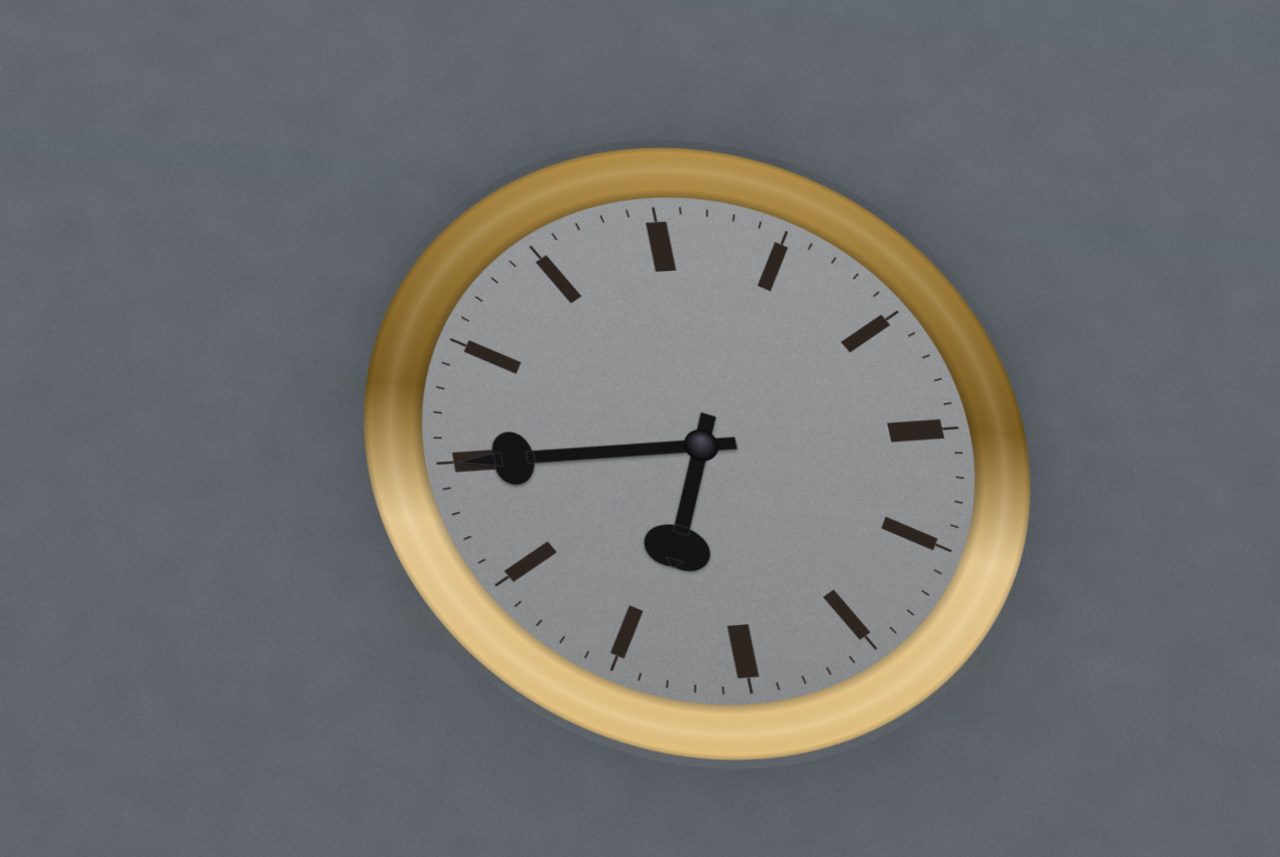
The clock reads **6:45**
